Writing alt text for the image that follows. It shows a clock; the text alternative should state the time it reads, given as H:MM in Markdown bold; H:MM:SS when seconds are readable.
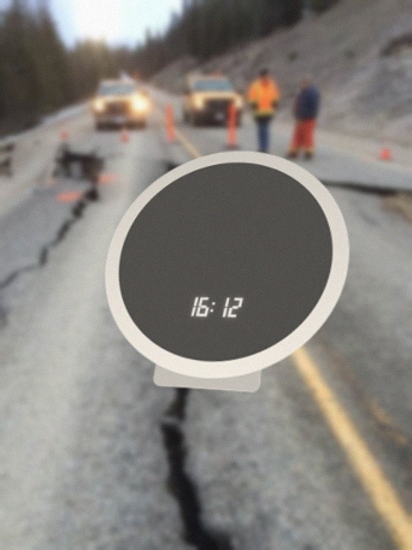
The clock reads **16:12**
